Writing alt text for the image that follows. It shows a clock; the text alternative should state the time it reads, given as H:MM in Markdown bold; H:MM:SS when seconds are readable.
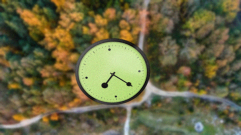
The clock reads **7:22**
